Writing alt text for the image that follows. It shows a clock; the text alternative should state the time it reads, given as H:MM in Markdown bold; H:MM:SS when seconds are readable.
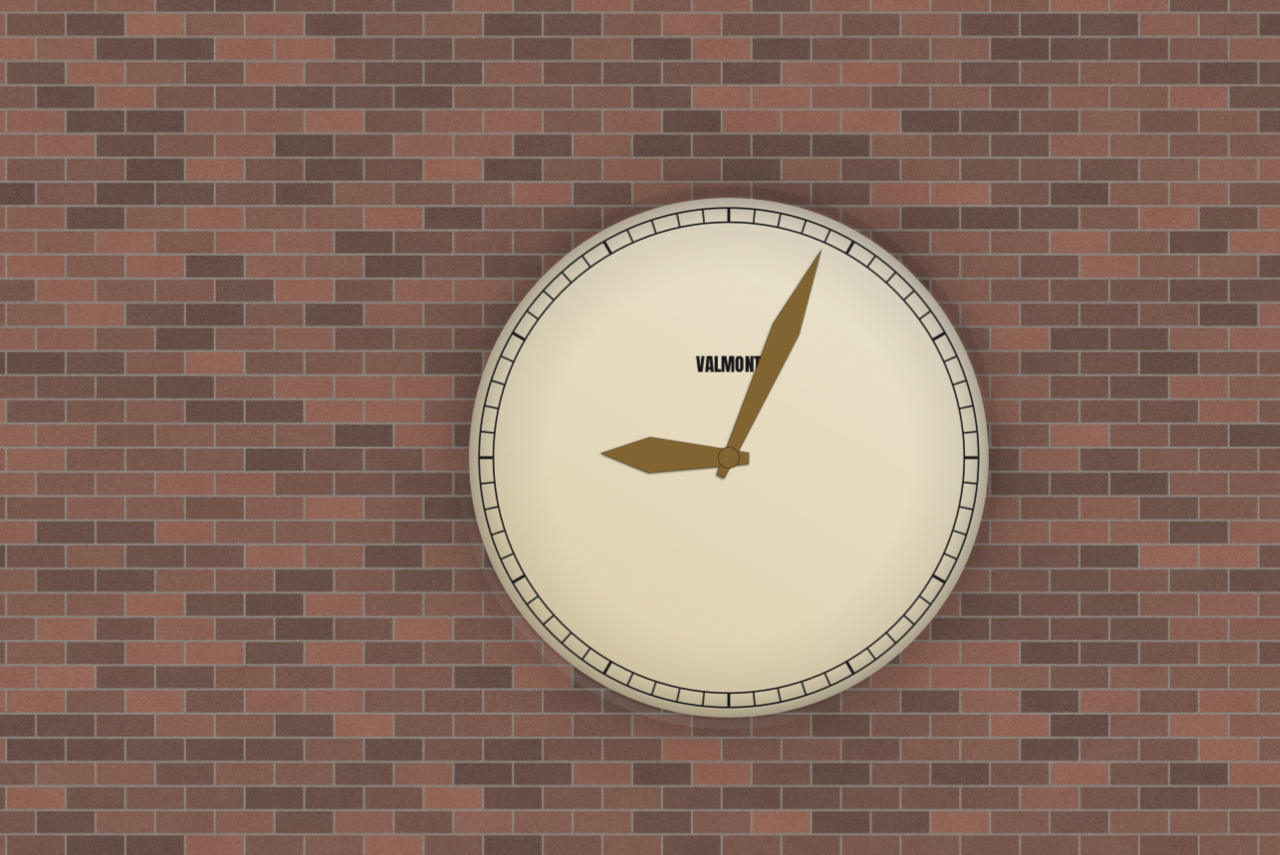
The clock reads **9:04**
